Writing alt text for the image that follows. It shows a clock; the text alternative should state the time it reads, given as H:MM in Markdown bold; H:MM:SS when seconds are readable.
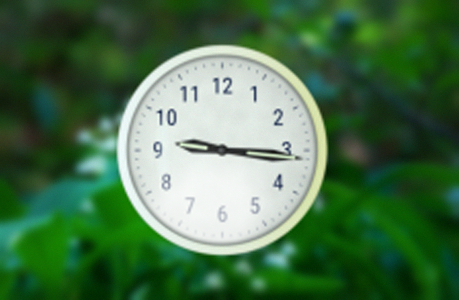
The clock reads **9:16**
